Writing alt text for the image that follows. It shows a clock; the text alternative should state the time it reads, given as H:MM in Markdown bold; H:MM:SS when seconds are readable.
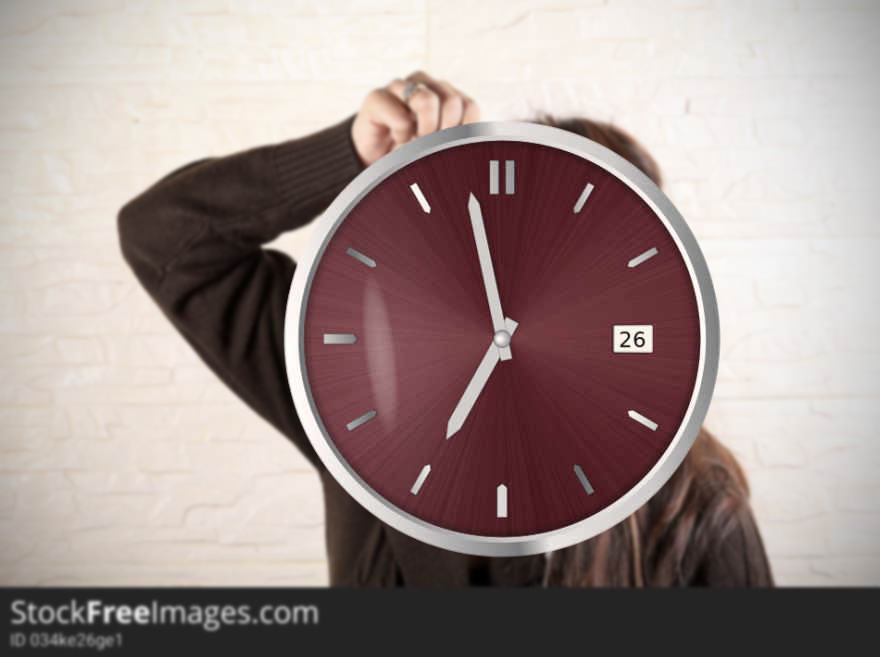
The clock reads **6:58**
